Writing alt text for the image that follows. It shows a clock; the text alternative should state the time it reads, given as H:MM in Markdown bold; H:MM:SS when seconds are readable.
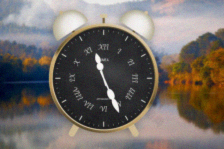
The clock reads **11:26**
